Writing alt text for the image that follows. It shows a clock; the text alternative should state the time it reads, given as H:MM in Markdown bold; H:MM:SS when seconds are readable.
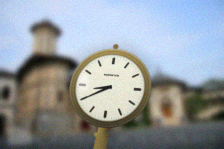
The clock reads **8:40**
